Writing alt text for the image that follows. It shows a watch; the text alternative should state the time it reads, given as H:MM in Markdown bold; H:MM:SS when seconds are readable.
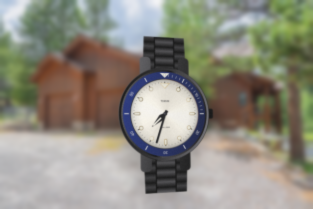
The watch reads **7:33**
